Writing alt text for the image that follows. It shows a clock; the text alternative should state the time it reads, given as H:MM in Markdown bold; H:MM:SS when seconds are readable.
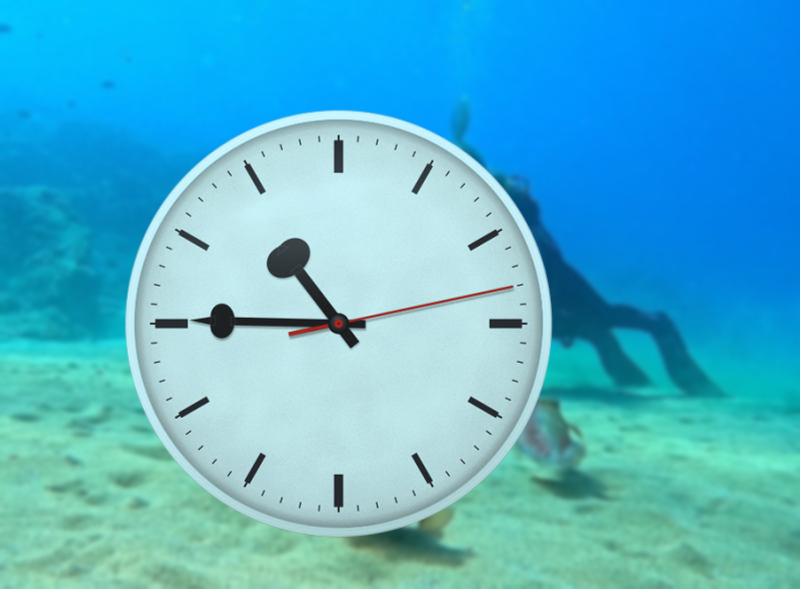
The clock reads **10:45:13**
